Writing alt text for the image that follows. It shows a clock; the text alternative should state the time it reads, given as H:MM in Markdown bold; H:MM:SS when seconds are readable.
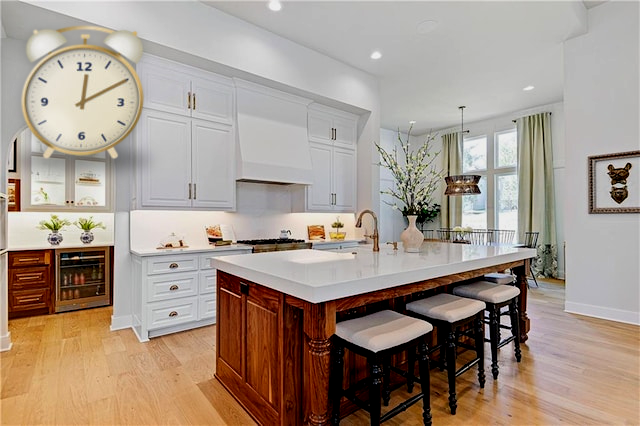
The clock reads **12:10**
